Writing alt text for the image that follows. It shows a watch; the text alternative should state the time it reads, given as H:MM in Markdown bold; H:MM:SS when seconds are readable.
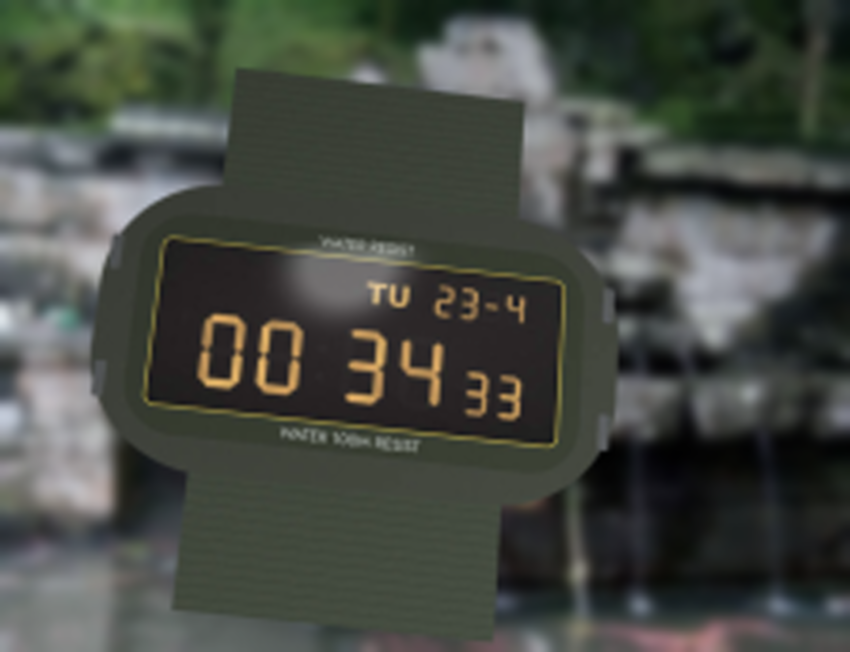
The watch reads **0:34:33**
